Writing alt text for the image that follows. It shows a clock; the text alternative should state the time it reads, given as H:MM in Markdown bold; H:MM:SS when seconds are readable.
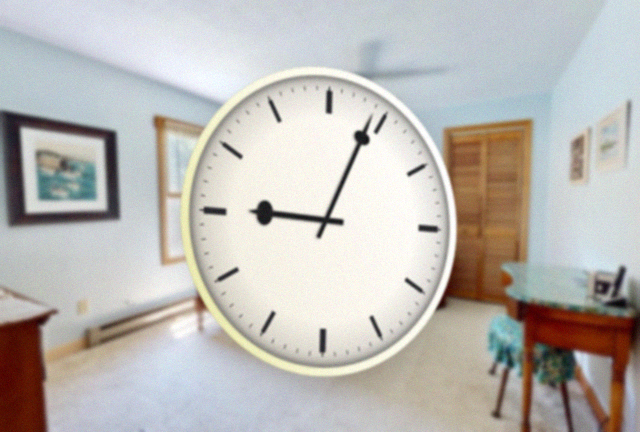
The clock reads **9:04**
